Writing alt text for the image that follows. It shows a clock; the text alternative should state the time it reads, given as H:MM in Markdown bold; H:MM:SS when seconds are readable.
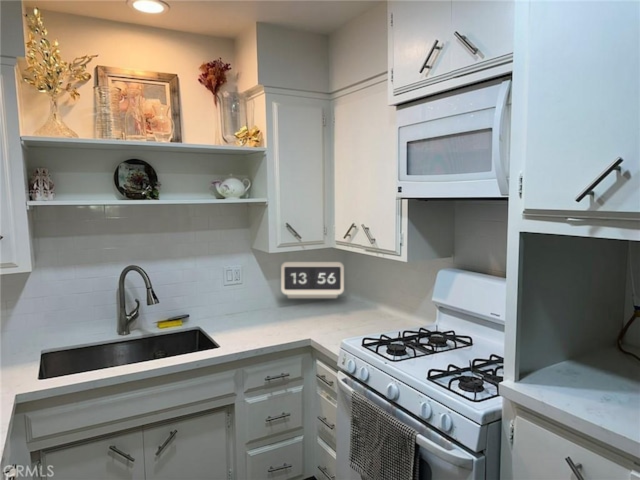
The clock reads **13:56**
